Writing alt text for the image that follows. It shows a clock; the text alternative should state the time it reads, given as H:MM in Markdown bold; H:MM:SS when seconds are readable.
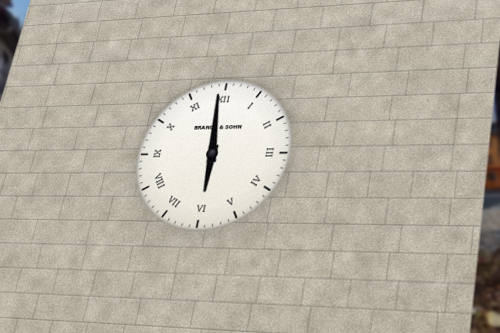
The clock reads **5:59**
